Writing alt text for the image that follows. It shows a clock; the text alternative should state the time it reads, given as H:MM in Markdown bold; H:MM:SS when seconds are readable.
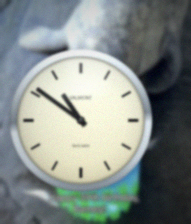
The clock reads **10:51**
